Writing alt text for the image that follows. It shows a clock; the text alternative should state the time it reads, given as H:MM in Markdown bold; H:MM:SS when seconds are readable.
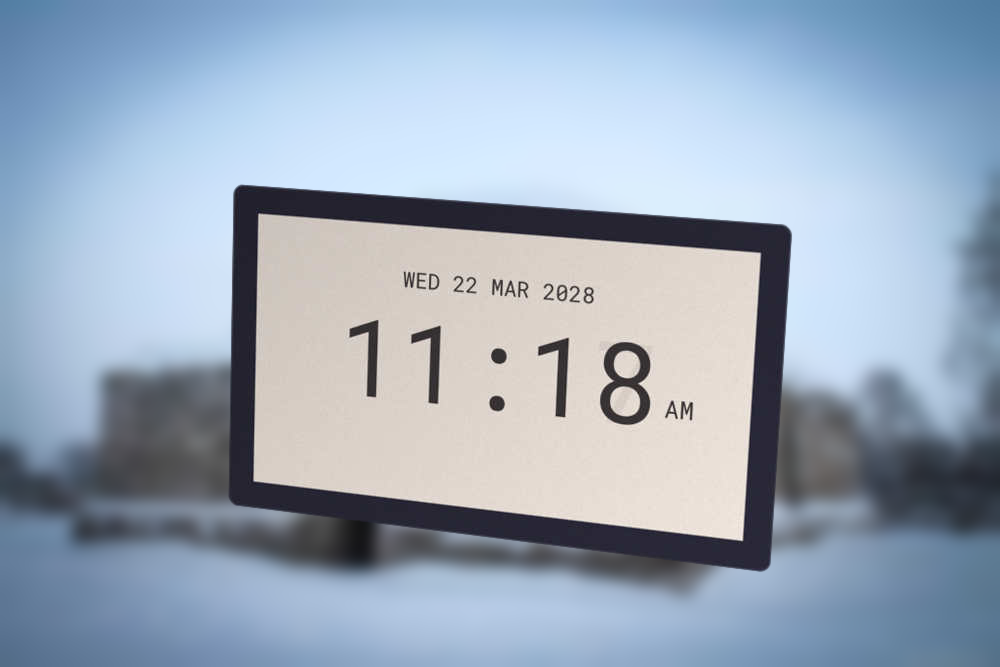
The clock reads **11:18**
